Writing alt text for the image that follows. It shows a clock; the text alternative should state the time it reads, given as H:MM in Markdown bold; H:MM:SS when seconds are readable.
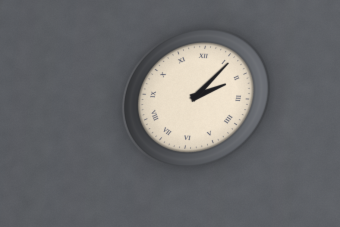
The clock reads **2:06**
